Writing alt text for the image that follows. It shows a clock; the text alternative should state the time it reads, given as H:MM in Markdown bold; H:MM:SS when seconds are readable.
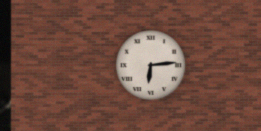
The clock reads **6:14**
